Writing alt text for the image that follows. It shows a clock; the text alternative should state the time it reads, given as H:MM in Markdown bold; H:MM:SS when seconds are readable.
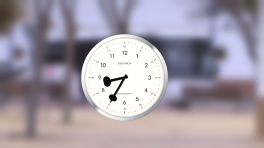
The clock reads **8:35**
